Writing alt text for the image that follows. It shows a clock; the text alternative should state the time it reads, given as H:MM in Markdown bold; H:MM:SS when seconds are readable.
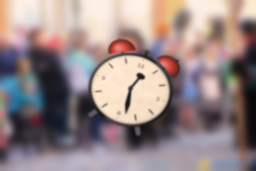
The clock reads **12:28**
